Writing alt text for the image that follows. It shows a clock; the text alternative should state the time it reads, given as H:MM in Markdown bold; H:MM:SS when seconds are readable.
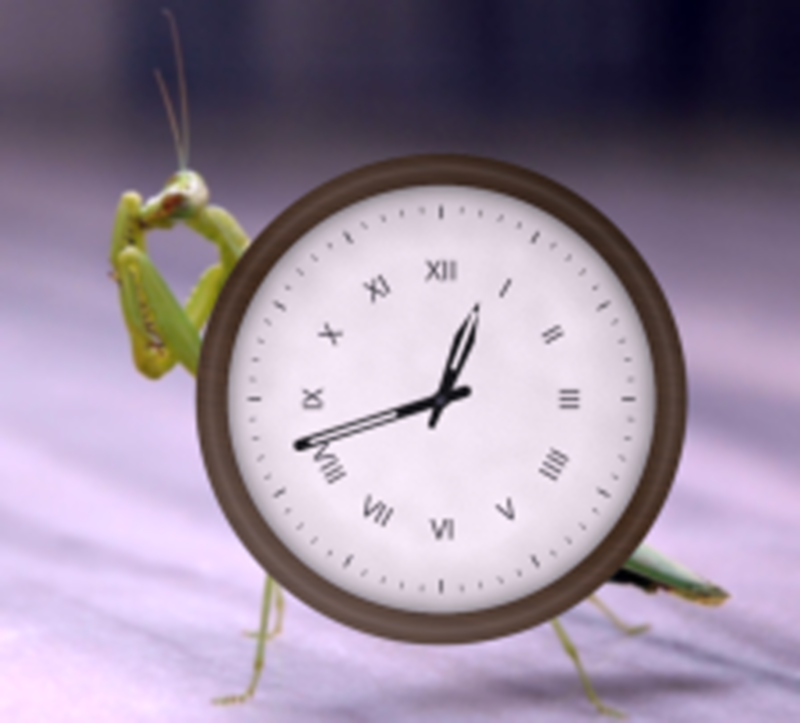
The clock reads **12:42**
